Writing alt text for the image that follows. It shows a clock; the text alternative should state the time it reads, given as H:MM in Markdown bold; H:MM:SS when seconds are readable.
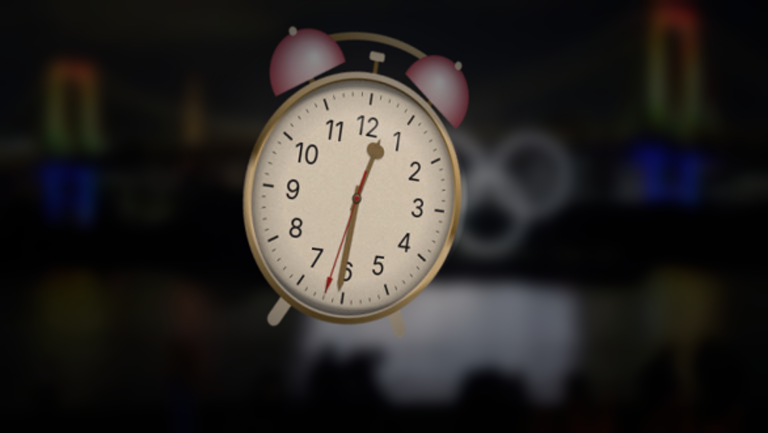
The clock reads **12:30:32**
